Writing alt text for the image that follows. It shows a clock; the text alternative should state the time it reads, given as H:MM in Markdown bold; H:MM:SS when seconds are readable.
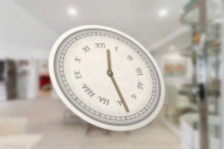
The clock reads **12:29**
